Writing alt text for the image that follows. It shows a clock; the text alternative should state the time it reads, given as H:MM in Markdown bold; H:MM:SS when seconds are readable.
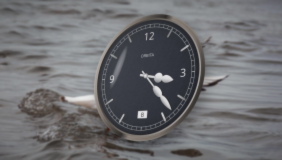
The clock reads **3:23**
